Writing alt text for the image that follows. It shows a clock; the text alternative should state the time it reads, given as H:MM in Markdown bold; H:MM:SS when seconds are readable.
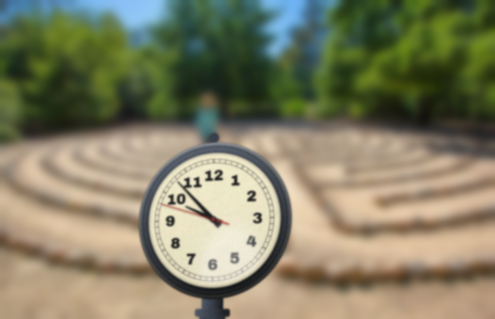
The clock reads **9:52:48**
